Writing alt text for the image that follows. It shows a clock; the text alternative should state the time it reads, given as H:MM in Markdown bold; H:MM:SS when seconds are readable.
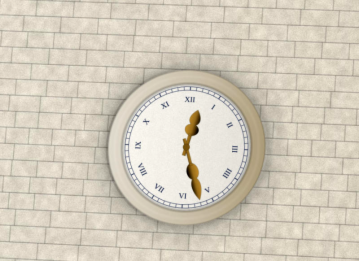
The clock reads **12:27**
